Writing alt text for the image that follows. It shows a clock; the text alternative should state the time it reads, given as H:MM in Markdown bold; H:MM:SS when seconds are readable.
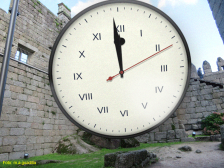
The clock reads **11:59:11**
